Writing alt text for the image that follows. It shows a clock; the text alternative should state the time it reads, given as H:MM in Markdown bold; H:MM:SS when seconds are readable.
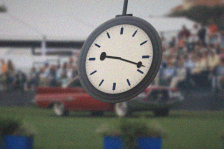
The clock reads **9:18**
